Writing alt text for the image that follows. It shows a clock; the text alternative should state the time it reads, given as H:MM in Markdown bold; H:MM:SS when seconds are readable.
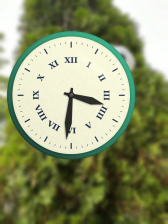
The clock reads **3:31**
